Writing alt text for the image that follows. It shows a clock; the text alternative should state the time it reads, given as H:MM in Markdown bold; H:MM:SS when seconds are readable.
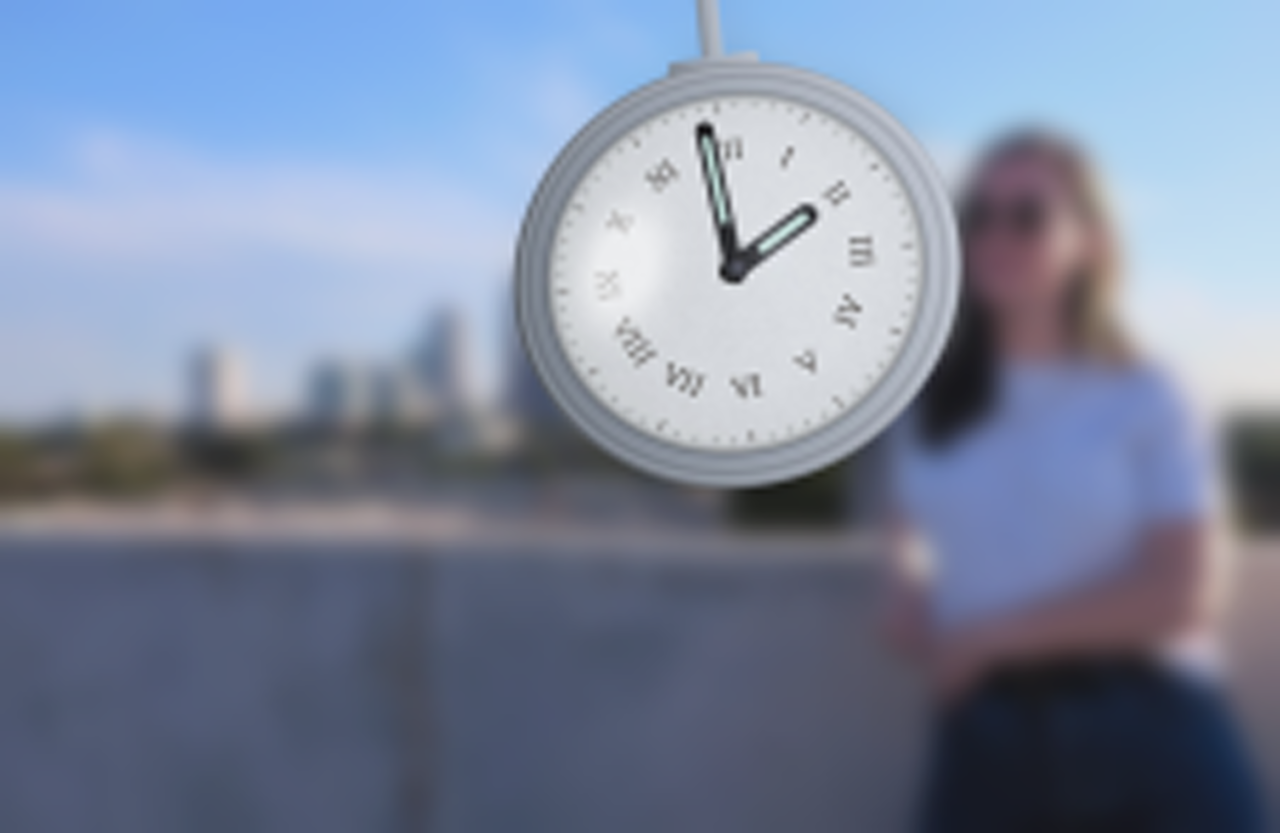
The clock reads **1:59**
